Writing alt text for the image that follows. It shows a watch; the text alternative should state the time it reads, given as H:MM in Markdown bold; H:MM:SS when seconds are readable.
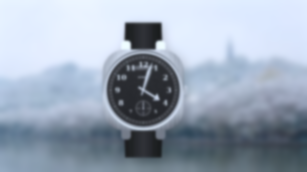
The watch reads **4:03**
